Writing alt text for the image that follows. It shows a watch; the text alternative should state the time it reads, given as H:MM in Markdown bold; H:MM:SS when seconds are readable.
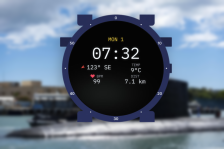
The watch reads **7:32**
